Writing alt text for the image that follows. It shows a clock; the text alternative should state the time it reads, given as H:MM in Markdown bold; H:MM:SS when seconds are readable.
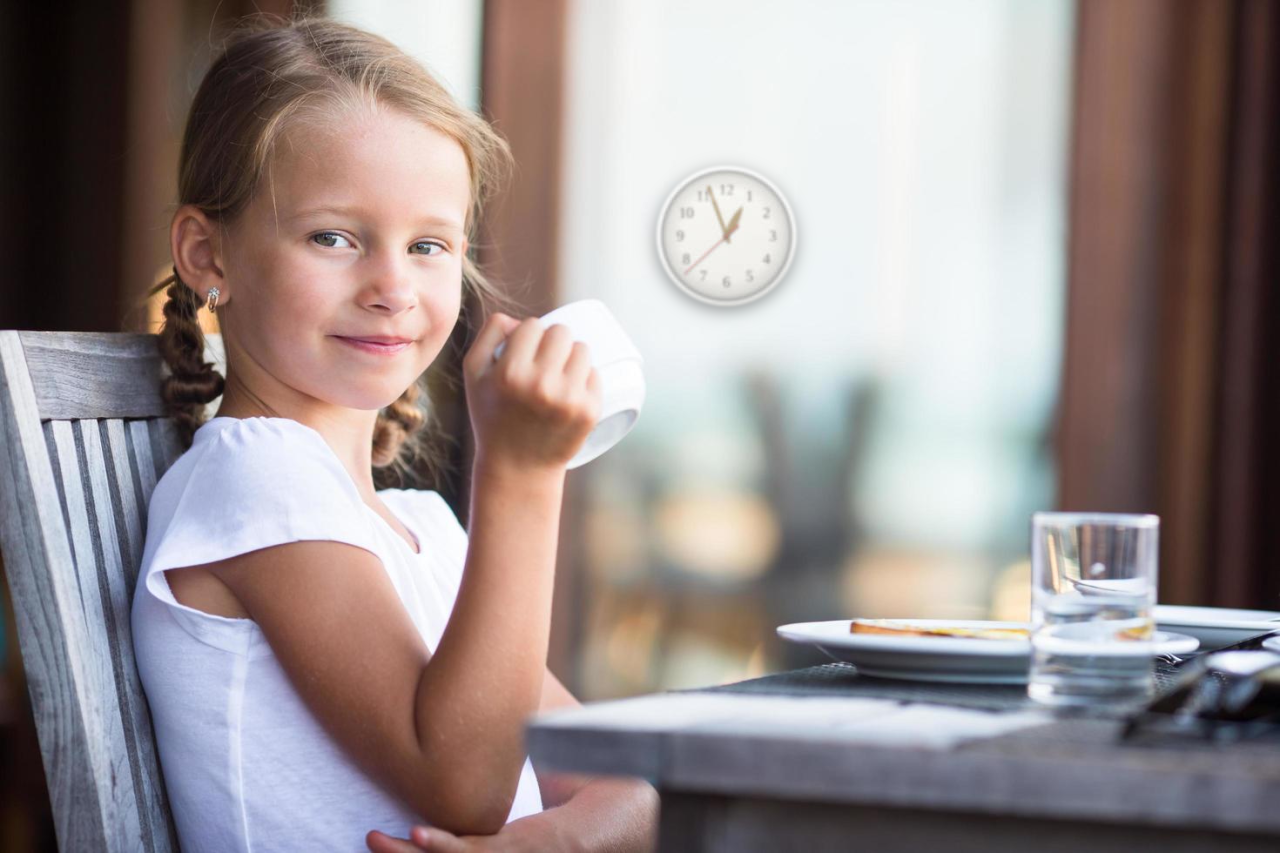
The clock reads **12:56:38**
